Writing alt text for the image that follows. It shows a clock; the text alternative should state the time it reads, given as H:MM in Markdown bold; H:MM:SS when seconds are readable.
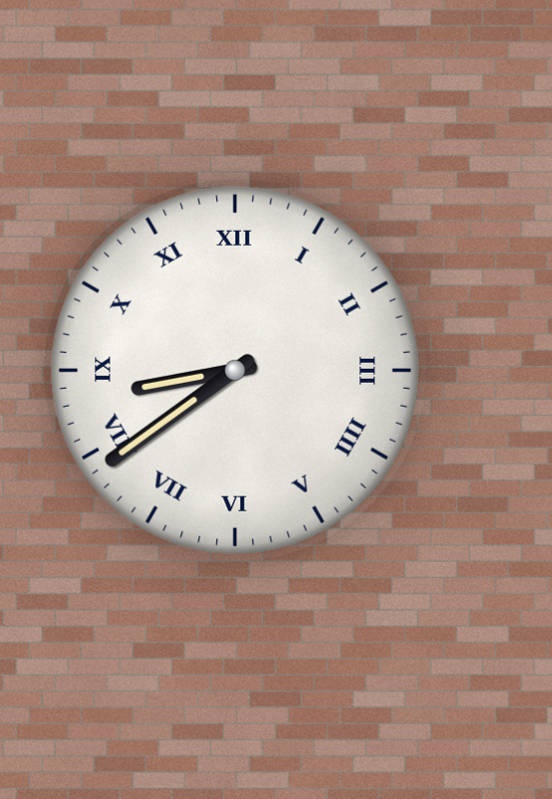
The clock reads **8:39**
